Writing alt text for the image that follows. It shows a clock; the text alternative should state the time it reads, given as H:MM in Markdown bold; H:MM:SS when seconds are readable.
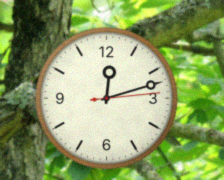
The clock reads **12:12:14**
